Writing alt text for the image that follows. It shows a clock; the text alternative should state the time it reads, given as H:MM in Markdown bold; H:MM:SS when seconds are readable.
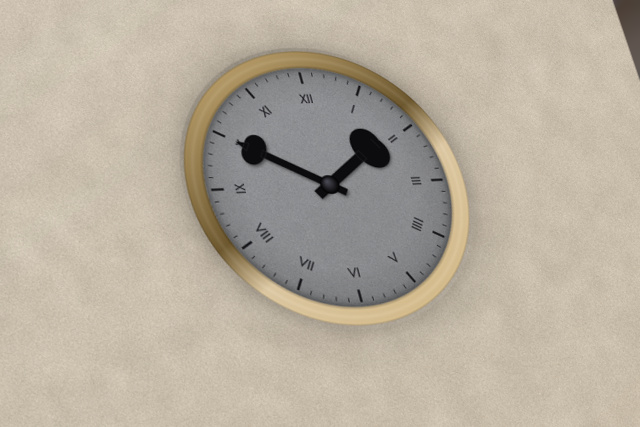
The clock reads **1:50**
